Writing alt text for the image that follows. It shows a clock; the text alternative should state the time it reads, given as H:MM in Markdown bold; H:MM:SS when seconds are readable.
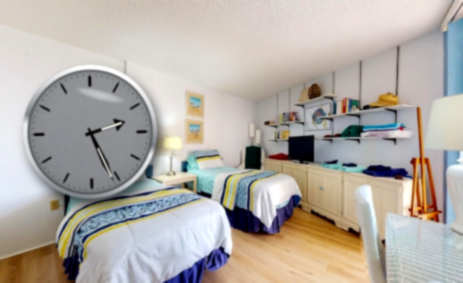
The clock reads **2:26**
